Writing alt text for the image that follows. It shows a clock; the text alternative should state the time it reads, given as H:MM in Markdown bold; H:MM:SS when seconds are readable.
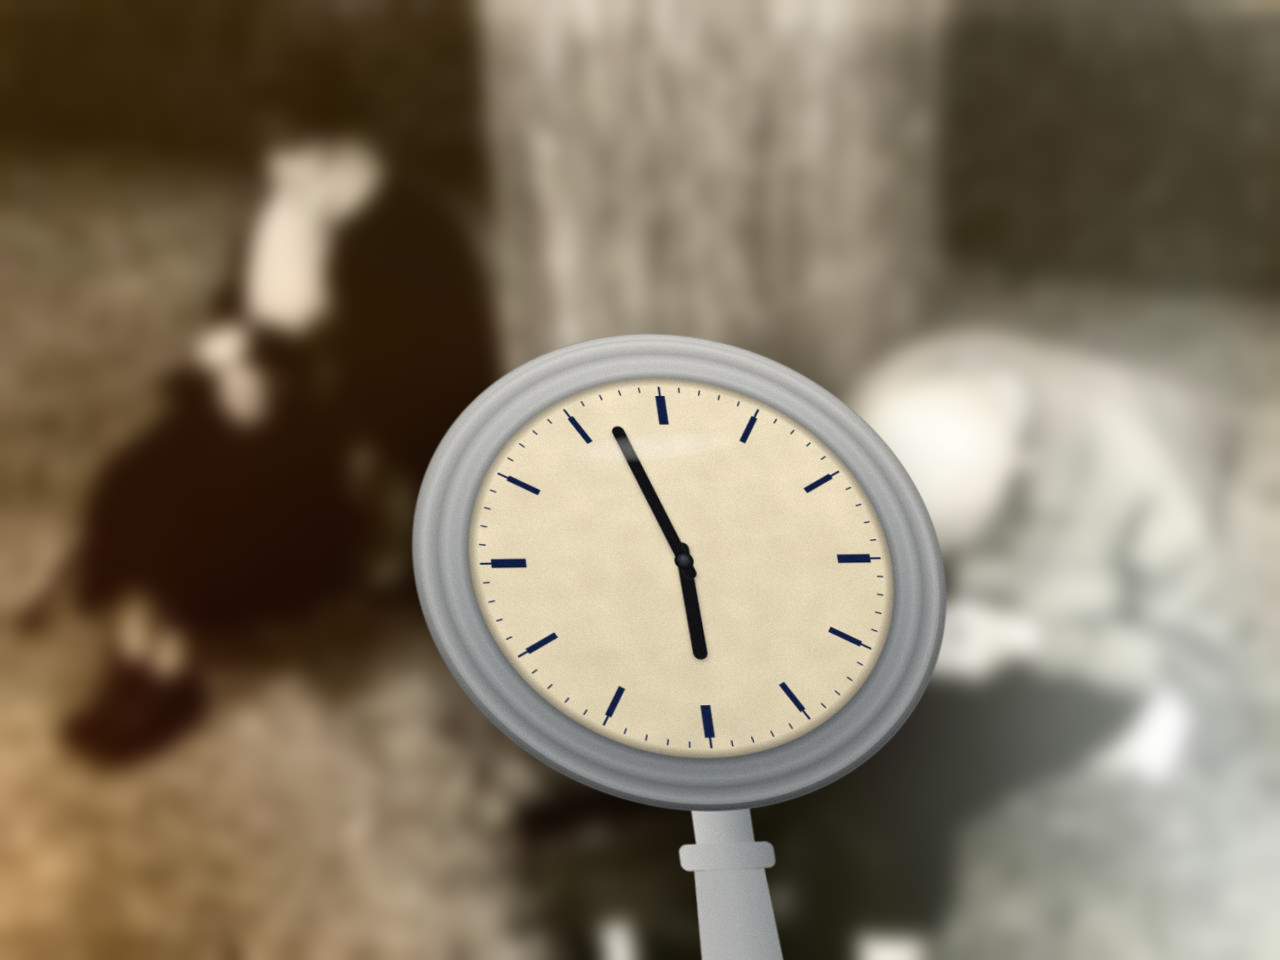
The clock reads **5:57**
